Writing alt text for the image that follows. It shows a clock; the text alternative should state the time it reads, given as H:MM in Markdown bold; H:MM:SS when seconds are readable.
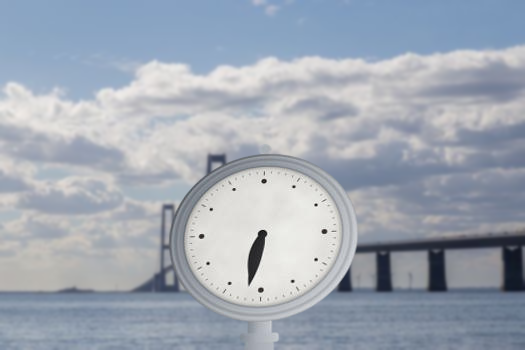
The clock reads **6:32**
